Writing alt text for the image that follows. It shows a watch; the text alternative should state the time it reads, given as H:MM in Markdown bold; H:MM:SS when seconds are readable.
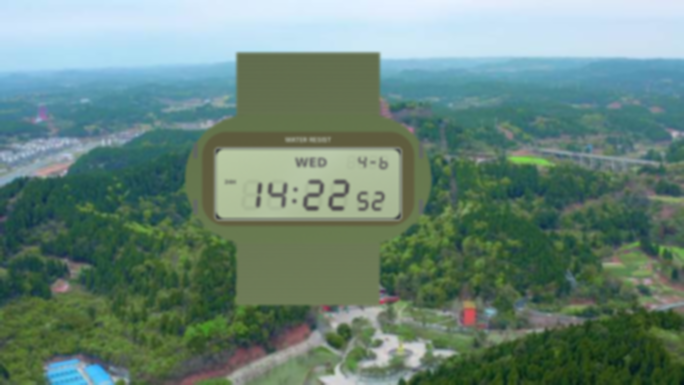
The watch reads **14:22:52**
